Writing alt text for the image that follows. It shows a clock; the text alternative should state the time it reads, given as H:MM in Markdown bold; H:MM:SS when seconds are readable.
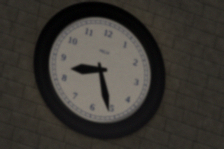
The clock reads **8:26**
